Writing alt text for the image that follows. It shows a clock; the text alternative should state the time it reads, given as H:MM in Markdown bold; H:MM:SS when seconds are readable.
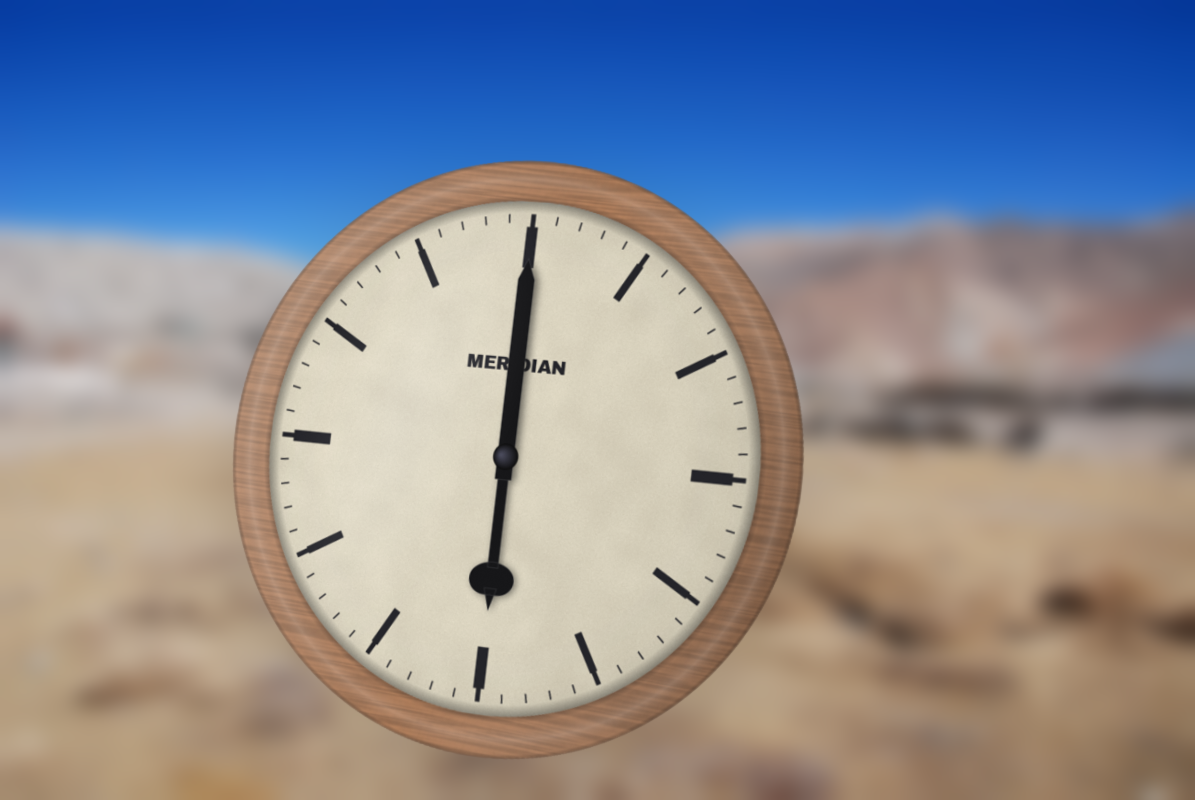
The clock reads **6:00**
